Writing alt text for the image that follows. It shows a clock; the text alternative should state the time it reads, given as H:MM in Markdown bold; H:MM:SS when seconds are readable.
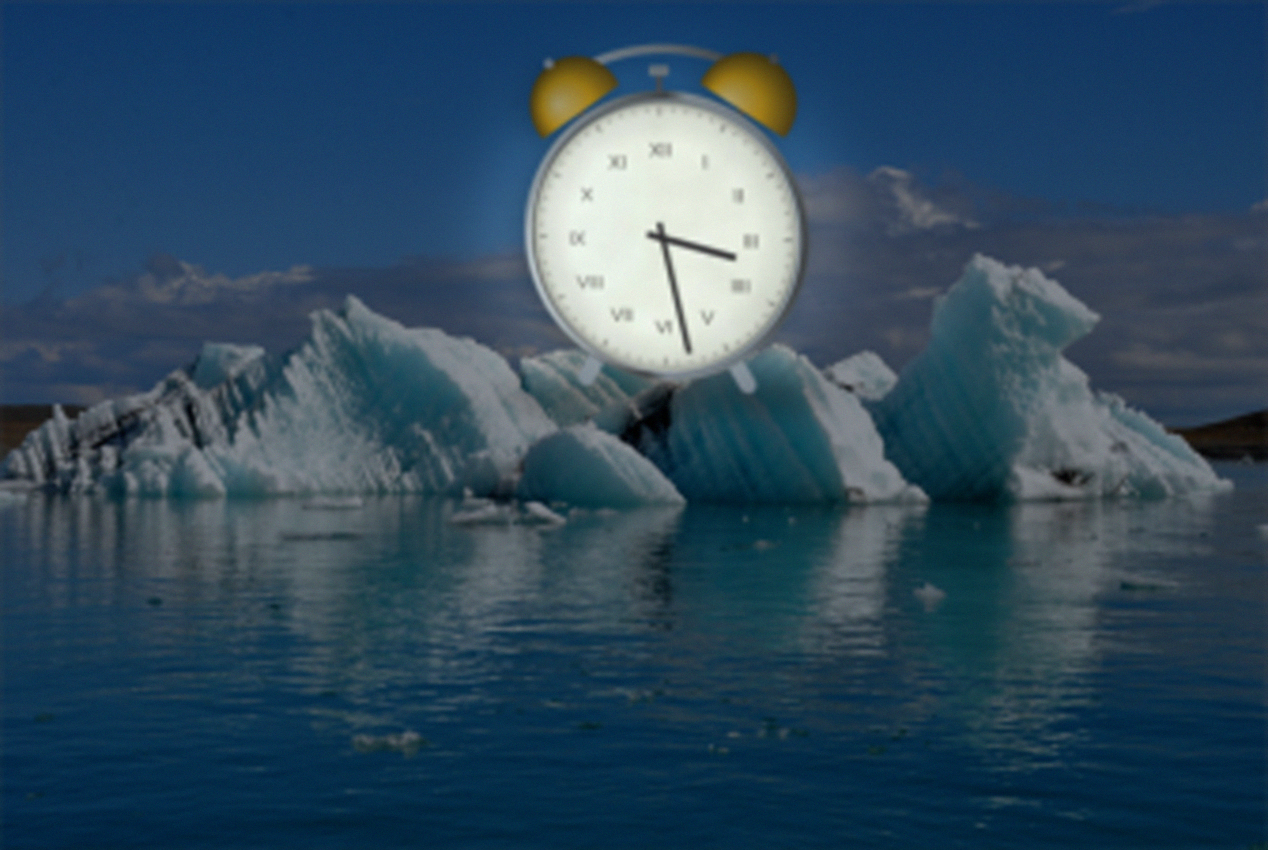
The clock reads **3:28**
